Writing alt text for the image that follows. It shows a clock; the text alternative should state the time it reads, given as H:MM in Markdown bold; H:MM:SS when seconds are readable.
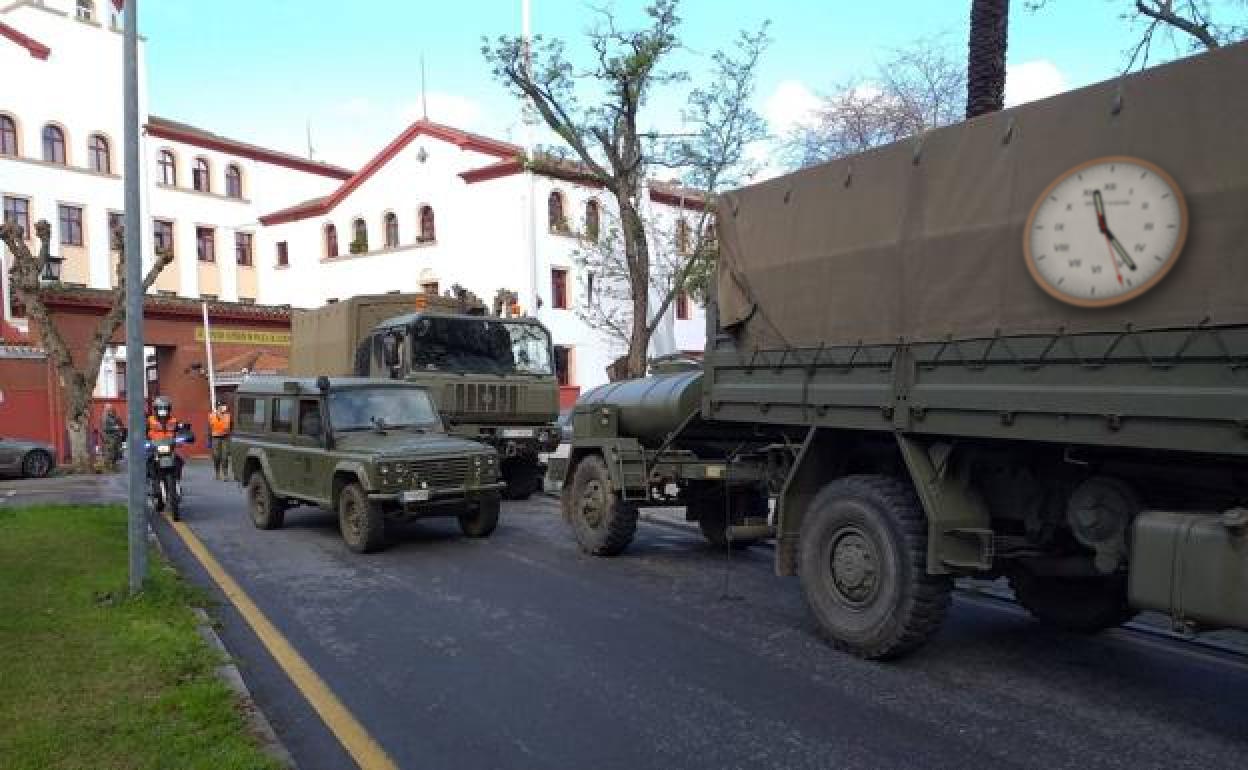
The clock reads **11:23:26**
